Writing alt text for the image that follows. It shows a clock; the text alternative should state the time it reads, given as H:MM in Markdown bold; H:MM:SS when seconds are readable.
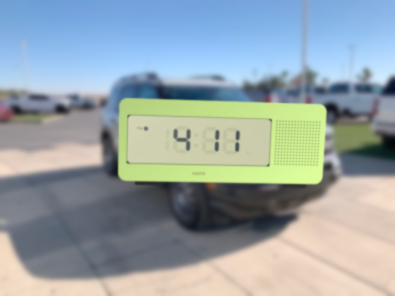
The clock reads **4:11**
